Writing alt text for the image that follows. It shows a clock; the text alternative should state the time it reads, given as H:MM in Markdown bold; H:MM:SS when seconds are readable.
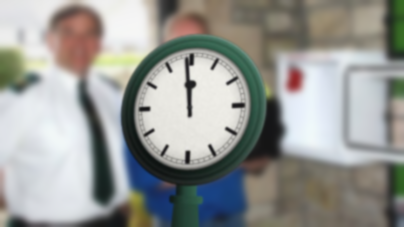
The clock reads **11:59**
